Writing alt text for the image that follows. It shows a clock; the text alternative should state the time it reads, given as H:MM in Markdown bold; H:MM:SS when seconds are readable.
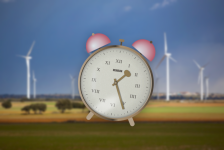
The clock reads **1:26**
